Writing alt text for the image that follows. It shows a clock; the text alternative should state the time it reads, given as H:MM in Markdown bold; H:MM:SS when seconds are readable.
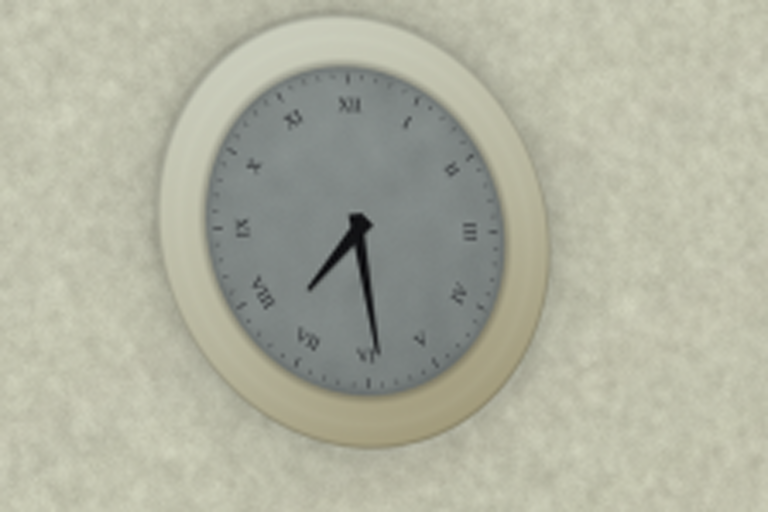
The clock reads **7:29**
